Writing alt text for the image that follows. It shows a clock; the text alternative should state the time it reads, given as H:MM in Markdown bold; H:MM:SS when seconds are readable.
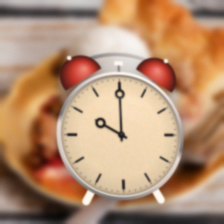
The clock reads **10:00**
